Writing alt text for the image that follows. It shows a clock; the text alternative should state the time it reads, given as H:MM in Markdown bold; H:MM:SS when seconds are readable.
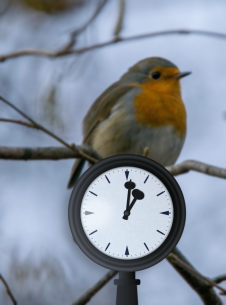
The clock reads **1:01**
